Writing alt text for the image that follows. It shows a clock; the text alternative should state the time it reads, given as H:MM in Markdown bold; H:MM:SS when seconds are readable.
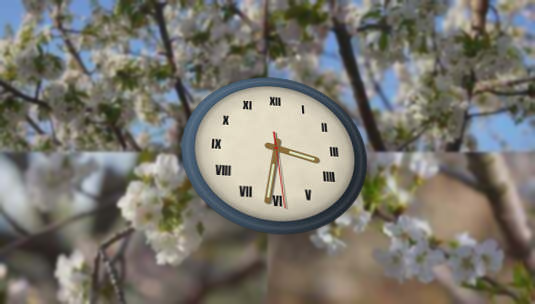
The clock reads **3:31:29**
